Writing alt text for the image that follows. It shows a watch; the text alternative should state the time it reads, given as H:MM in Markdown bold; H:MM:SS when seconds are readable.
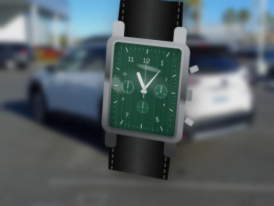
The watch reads **11:06**
